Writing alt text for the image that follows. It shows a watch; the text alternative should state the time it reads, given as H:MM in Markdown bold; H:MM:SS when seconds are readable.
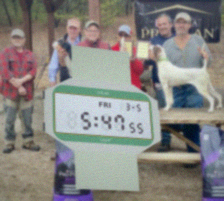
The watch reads **5:47:55**
